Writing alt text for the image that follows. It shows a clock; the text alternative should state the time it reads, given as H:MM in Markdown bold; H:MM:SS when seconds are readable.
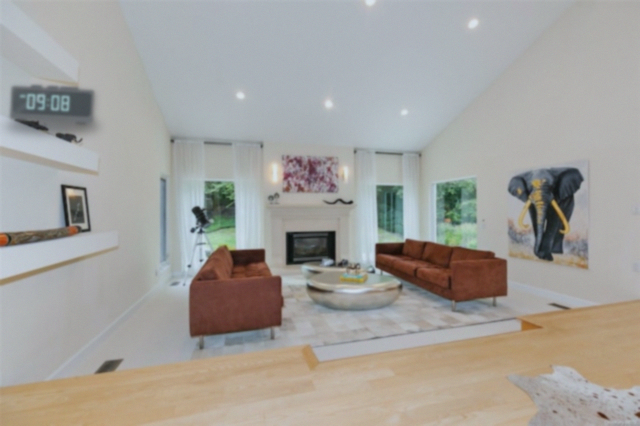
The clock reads **9:08**
